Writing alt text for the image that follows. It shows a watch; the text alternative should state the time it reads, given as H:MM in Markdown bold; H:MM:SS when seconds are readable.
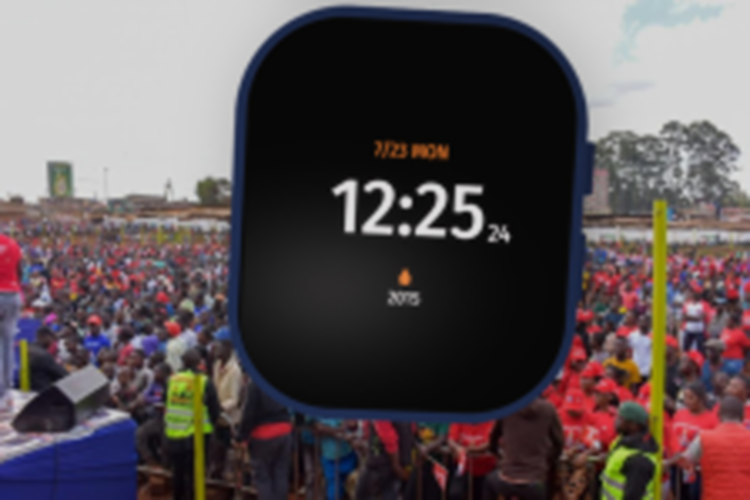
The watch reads **12:25**
